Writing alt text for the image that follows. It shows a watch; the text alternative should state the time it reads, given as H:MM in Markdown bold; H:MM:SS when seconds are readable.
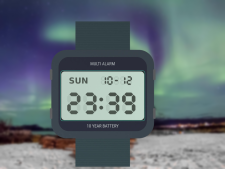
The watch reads **23:39**
